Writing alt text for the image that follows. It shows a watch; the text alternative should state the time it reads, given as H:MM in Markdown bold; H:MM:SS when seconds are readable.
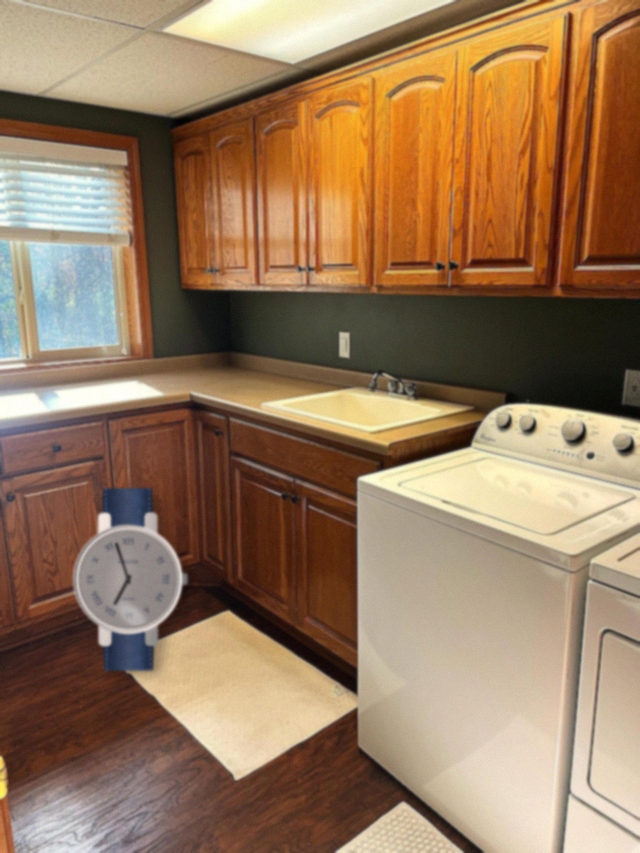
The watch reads **6:57**
